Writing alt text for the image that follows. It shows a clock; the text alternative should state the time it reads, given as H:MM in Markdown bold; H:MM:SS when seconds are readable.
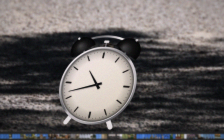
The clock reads **10:42**
